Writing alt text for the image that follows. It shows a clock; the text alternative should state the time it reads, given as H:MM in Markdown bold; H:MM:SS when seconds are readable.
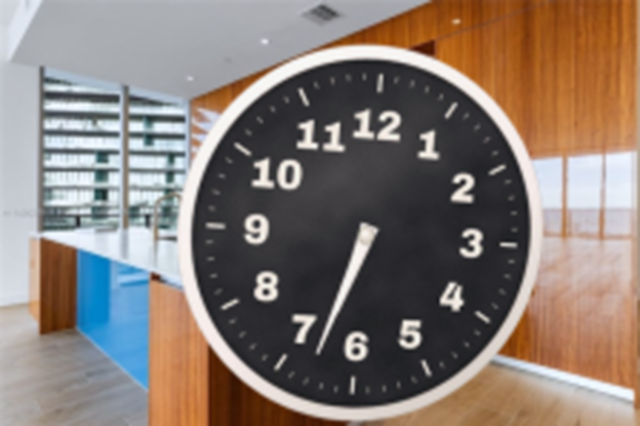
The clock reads **6:33**
